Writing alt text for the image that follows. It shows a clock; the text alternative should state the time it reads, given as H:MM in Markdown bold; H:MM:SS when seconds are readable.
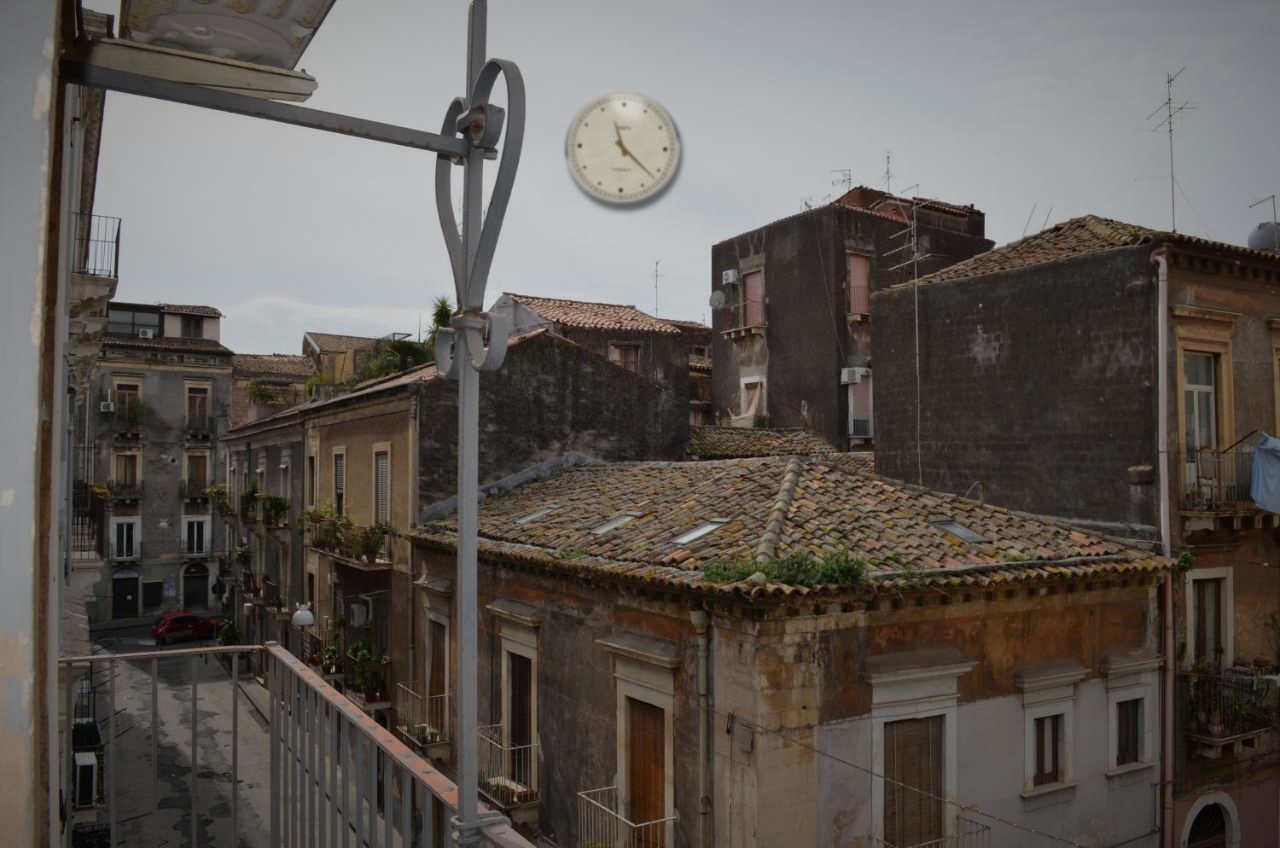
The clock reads **11:22**
